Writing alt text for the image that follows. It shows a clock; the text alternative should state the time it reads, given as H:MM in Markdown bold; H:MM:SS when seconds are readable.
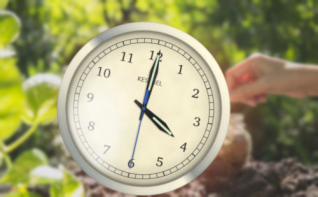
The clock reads **4:00:30**
